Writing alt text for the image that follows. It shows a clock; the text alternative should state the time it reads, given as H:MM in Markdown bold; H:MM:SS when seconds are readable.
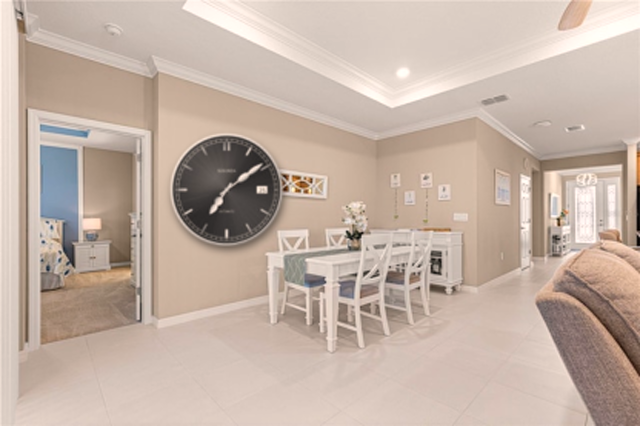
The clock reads **7:09**
